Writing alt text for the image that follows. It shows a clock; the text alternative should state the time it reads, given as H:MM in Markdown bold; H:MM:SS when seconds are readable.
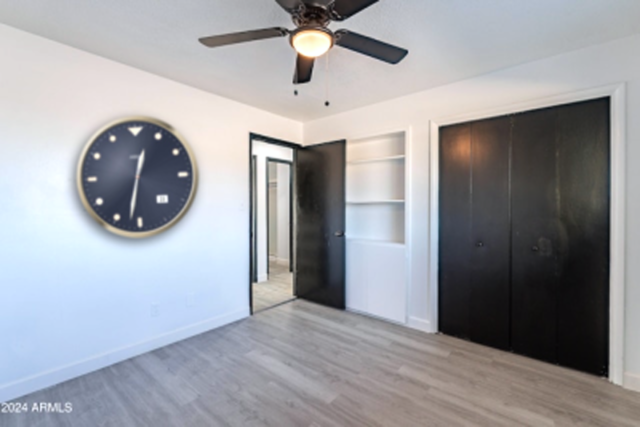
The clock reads **12:32**
